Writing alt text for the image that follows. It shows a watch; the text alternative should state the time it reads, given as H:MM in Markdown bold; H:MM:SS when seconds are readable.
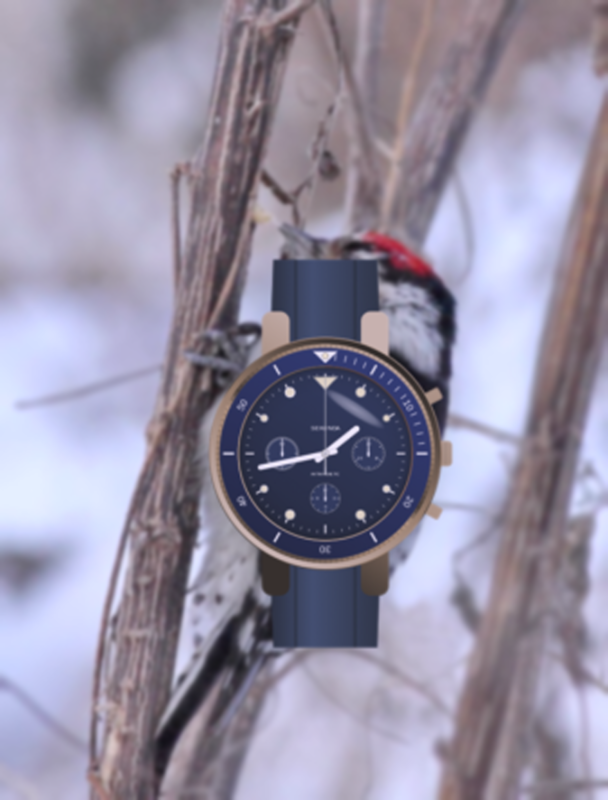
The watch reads **1:43**
